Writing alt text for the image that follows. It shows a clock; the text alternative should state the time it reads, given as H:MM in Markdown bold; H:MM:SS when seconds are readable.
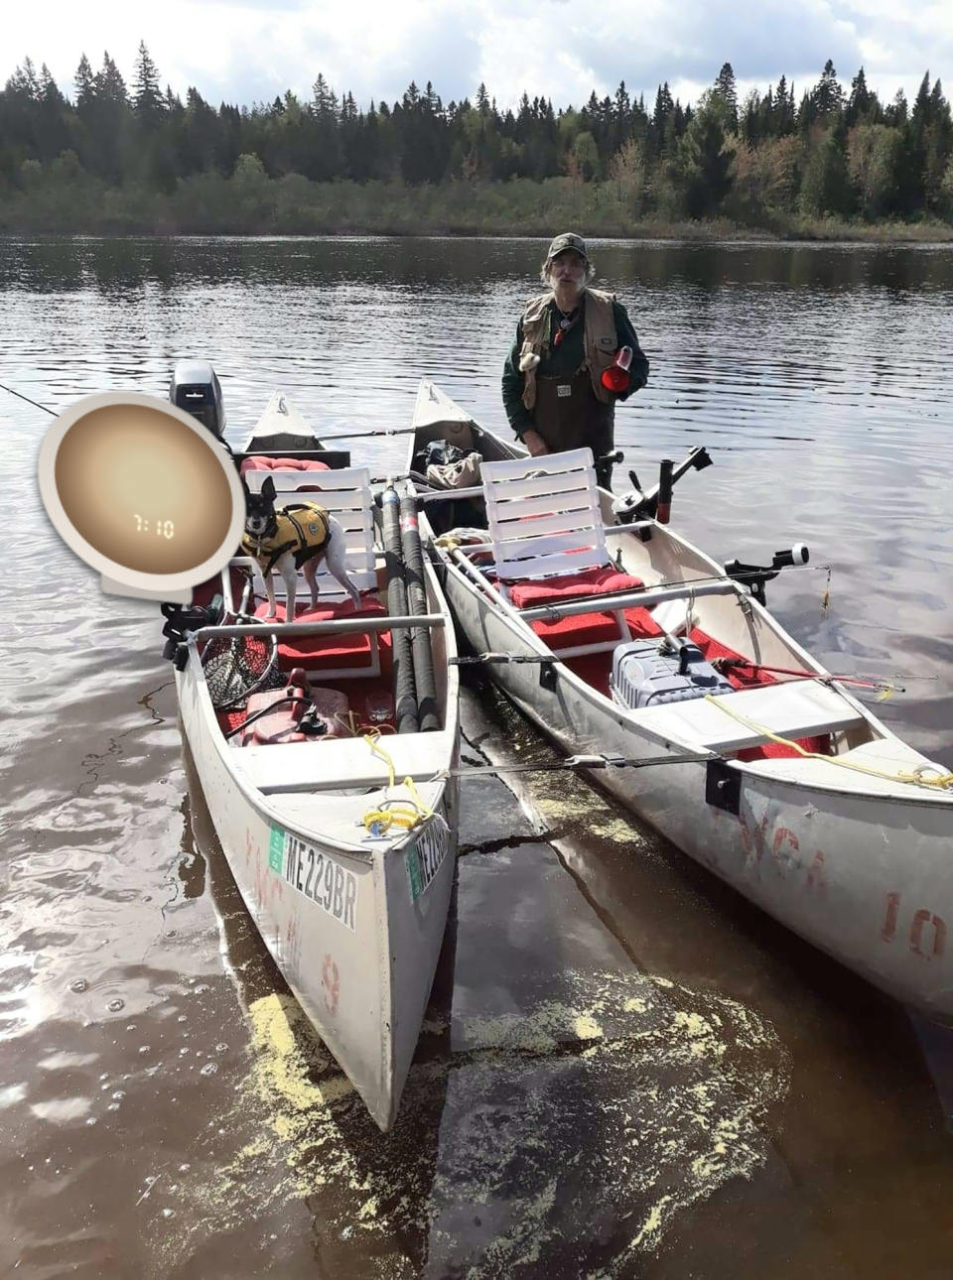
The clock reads **7:10**
